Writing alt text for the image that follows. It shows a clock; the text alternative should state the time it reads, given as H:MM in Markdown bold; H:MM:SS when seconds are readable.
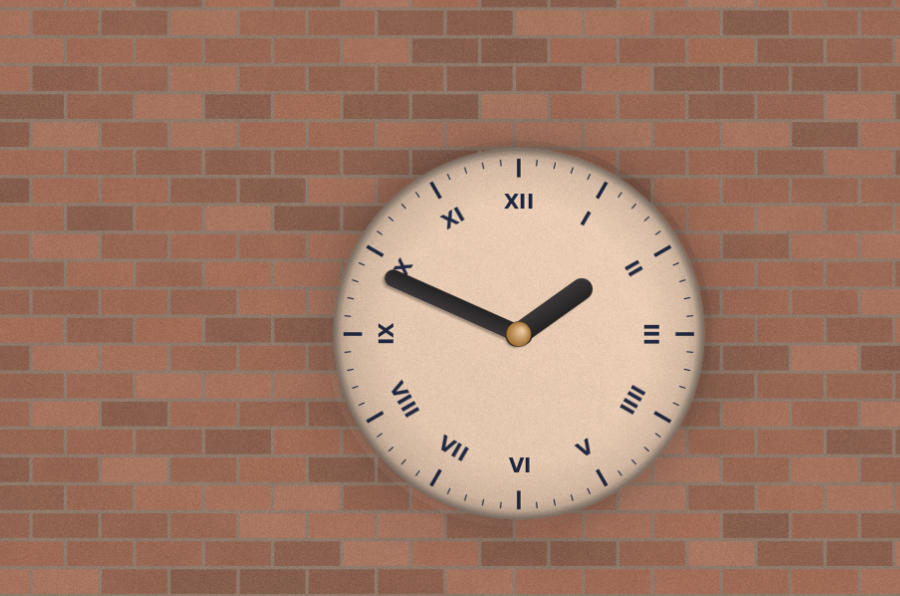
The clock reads **1:49**
